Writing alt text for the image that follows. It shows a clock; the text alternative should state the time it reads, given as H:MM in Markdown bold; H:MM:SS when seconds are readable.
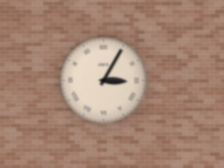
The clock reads **3:05**
